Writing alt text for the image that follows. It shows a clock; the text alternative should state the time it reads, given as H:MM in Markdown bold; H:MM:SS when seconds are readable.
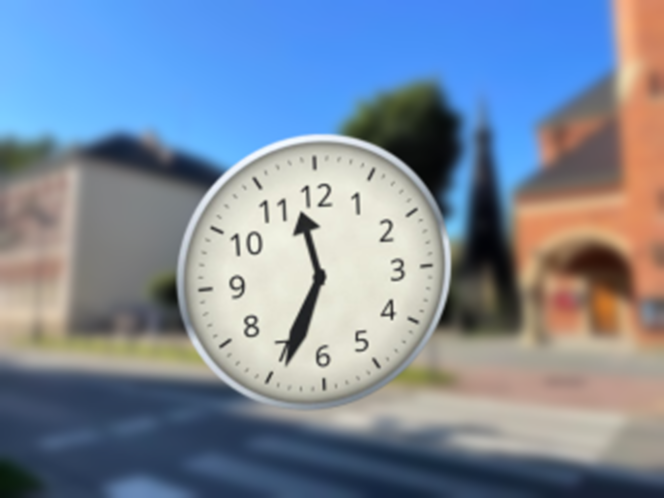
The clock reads **11:34**
